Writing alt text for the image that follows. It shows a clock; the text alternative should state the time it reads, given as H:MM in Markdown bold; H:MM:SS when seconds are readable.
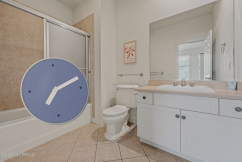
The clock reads **7:11**
